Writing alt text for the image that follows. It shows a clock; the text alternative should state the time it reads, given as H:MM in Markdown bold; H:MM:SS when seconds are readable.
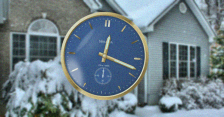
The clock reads **12:18**
